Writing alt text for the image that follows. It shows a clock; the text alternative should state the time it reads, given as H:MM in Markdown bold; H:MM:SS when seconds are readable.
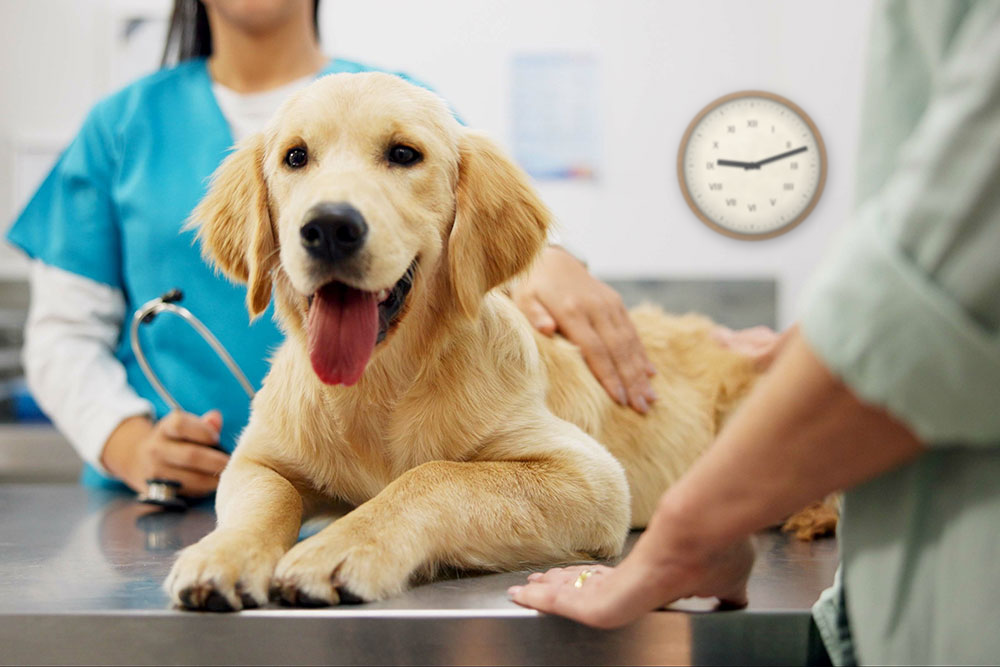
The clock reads **9:12**
